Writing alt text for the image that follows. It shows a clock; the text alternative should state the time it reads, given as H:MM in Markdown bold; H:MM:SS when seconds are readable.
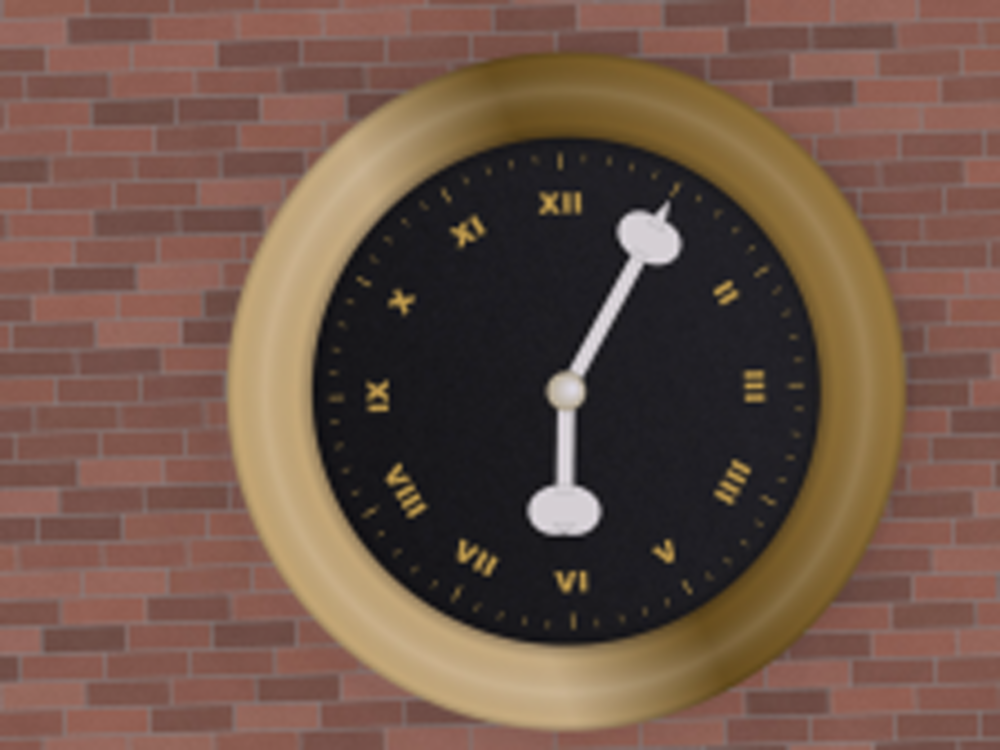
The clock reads **6:05**
